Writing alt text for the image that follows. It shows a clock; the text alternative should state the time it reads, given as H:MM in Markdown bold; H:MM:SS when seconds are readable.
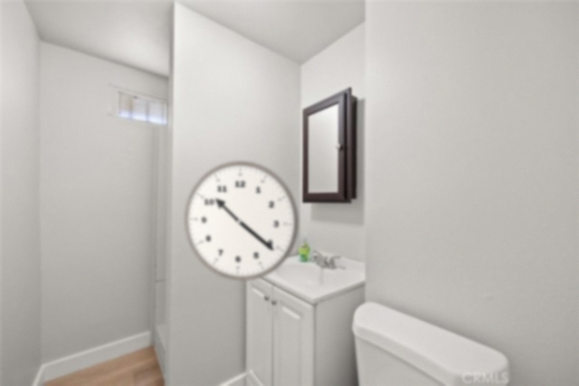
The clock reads **10:21**
